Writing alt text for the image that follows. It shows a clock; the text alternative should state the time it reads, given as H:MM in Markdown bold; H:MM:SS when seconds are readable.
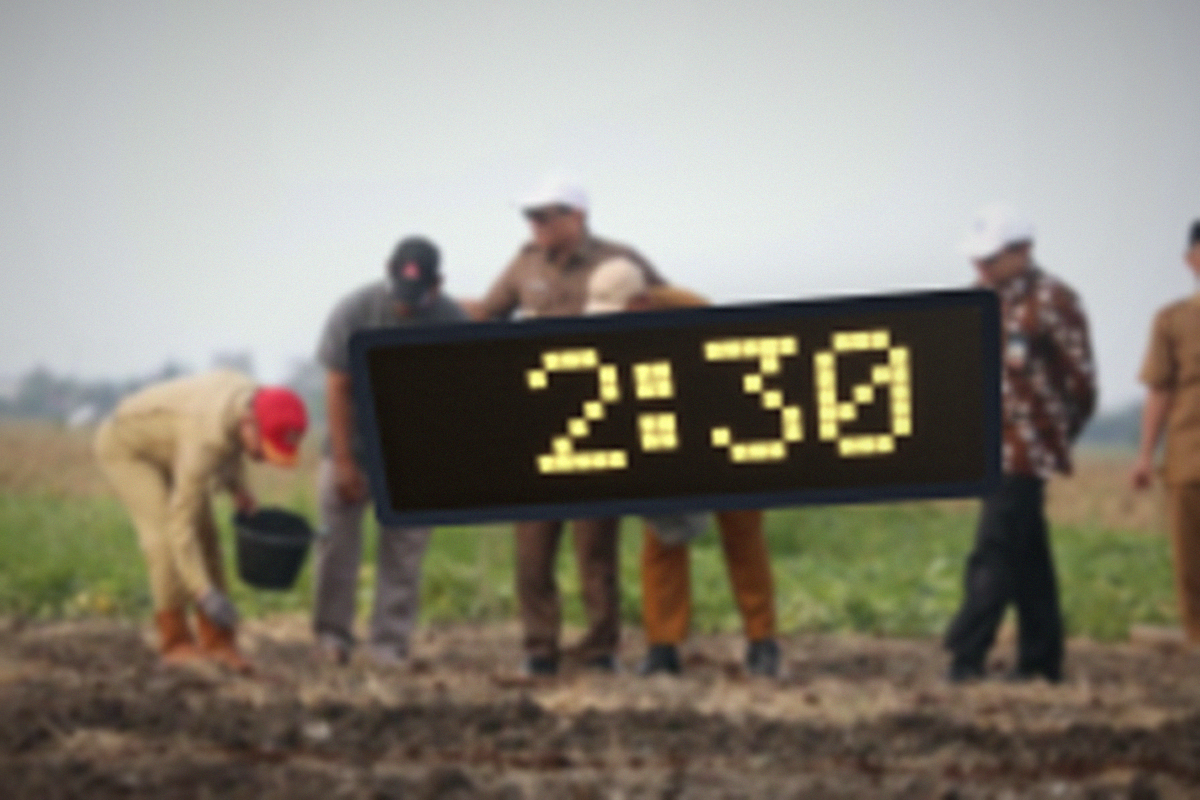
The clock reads **2:30**
